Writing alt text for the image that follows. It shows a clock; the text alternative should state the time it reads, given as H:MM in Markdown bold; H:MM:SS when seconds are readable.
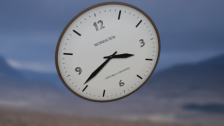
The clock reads **3:41**
